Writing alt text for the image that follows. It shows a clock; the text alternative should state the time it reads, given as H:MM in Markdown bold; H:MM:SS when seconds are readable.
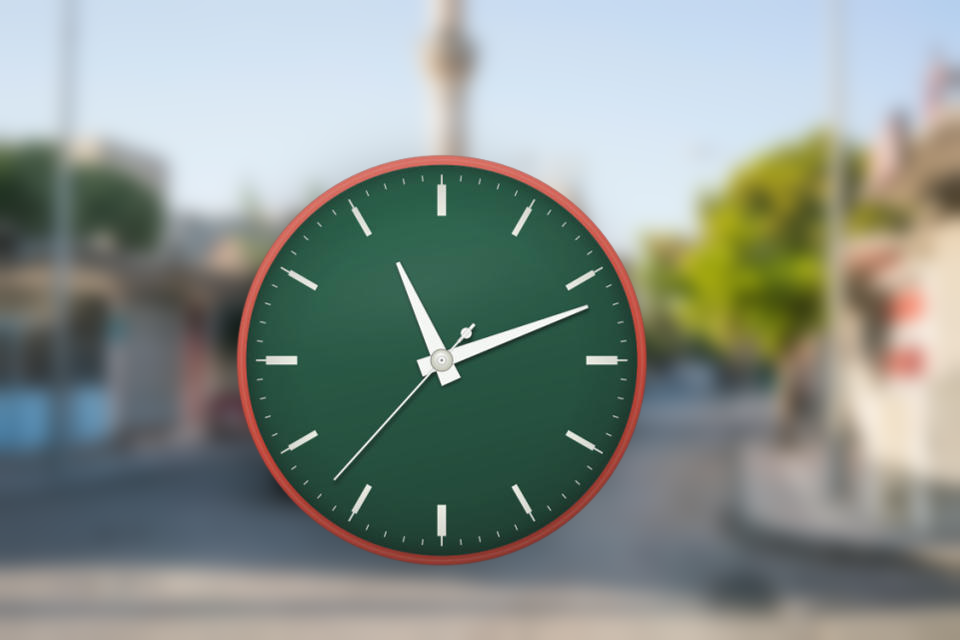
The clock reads **11:11:37**
